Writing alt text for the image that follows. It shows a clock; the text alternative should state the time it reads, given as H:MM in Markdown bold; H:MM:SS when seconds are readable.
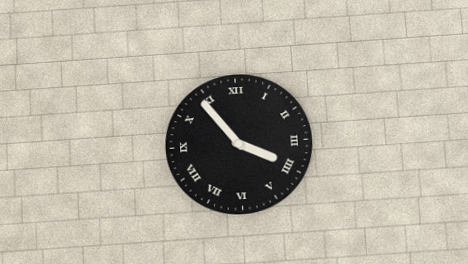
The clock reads **3:54**
